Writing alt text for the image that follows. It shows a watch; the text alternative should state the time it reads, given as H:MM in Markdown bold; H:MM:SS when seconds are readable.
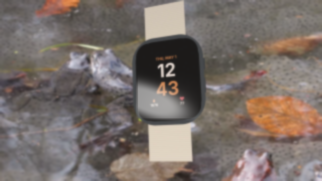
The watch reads **12:43**
